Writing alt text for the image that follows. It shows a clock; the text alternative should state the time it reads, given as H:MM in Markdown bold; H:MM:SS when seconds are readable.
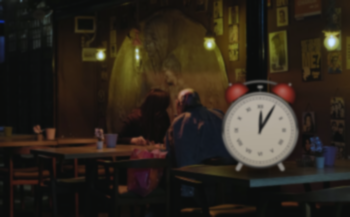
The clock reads **12:05**
